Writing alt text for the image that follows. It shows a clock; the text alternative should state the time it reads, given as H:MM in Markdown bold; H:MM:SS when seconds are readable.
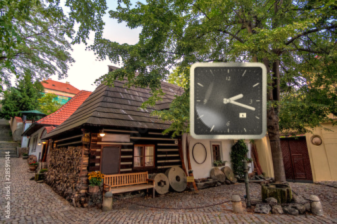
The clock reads **2:18**
